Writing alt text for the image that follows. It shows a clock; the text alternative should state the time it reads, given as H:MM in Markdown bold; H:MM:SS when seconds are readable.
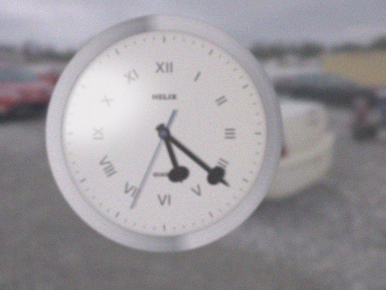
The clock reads **5:21:34**
